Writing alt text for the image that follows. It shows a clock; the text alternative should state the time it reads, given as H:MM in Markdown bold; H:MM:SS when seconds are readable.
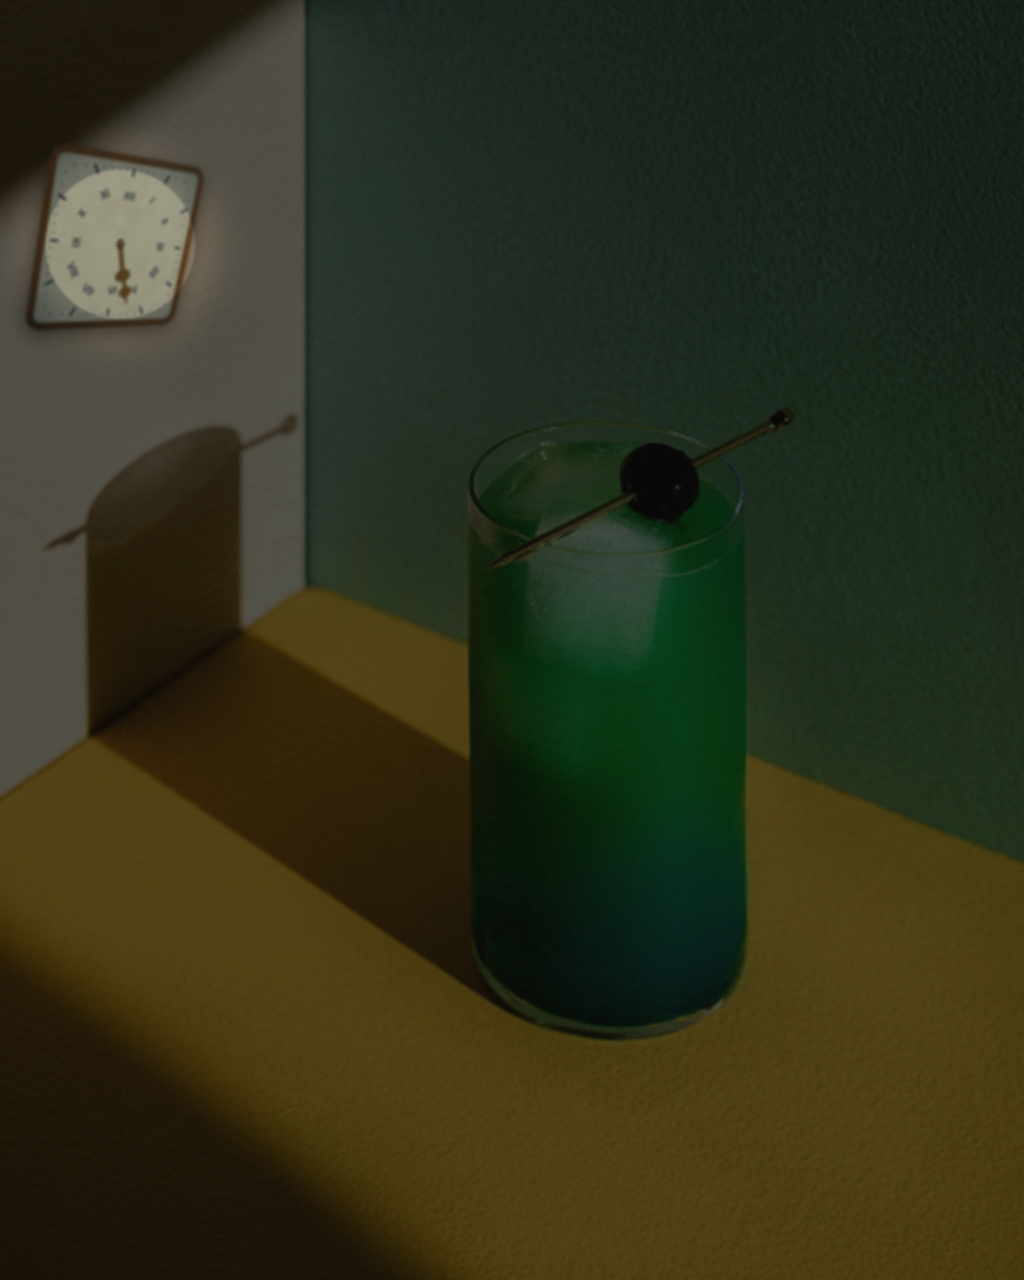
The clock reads **5:27**
